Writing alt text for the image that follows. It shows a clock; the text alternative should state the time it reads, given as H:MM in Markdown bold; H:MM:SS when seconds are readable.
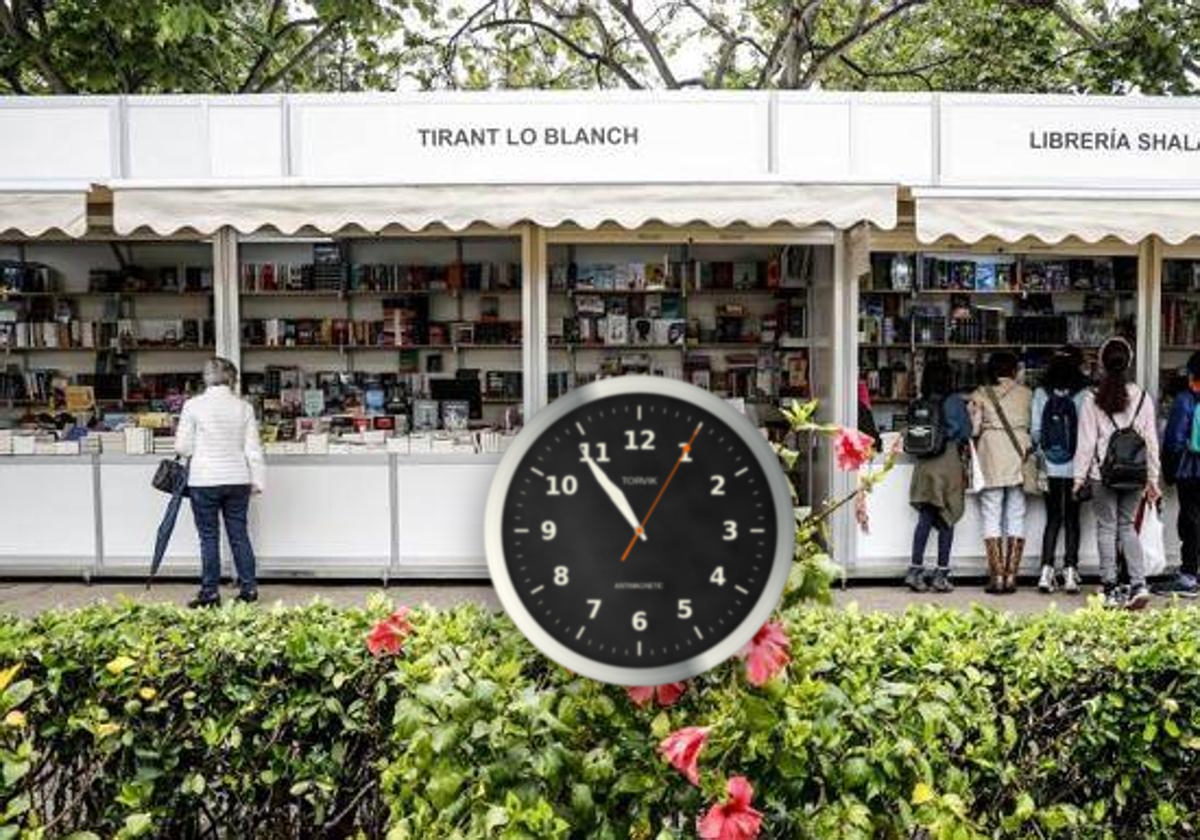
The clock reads **10:54:05**
